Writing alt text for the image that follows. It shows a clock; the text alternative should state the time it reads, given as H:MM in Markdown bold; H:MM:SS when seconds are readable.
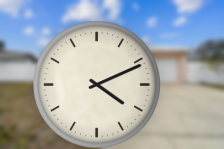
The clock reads **4:11**
